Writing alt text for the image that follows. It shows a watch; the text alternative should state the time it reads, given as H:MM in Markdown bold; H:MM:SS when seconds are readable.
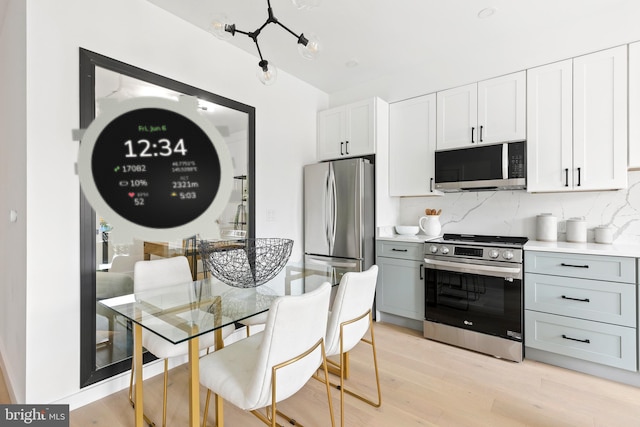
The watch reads **12:34**
